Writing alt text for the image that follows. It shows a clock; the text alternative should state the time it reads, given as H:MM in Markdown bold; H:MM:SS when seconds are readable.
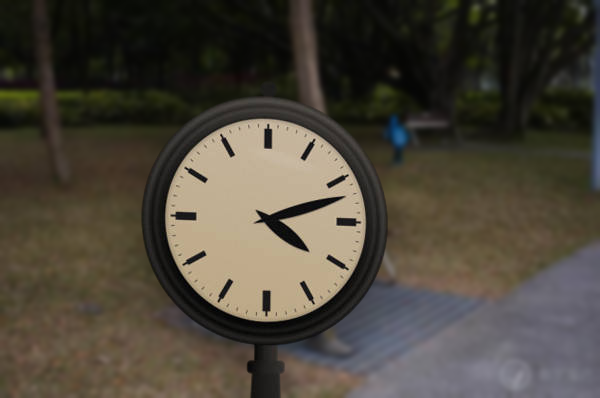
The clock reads **4:12**
